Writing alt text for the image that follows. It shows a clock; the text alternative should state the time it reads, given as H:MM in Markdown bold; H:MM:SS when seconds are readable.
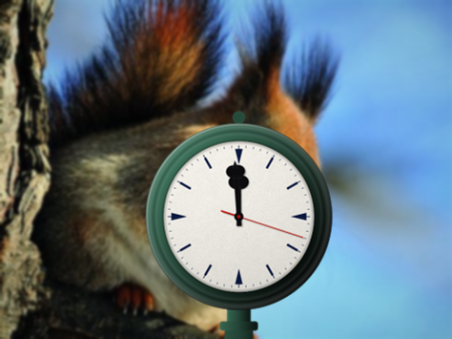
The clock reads **11:59:18**
